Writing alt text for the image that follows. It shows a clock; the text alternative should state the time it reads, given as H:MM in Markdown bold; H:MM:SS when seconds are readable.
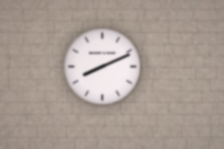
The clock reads **8:11**
